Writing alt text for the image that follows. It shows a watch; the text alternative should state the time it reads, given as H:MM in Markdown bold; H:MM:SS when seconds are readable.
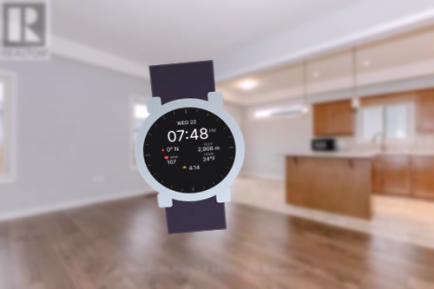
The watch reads **7:48**
